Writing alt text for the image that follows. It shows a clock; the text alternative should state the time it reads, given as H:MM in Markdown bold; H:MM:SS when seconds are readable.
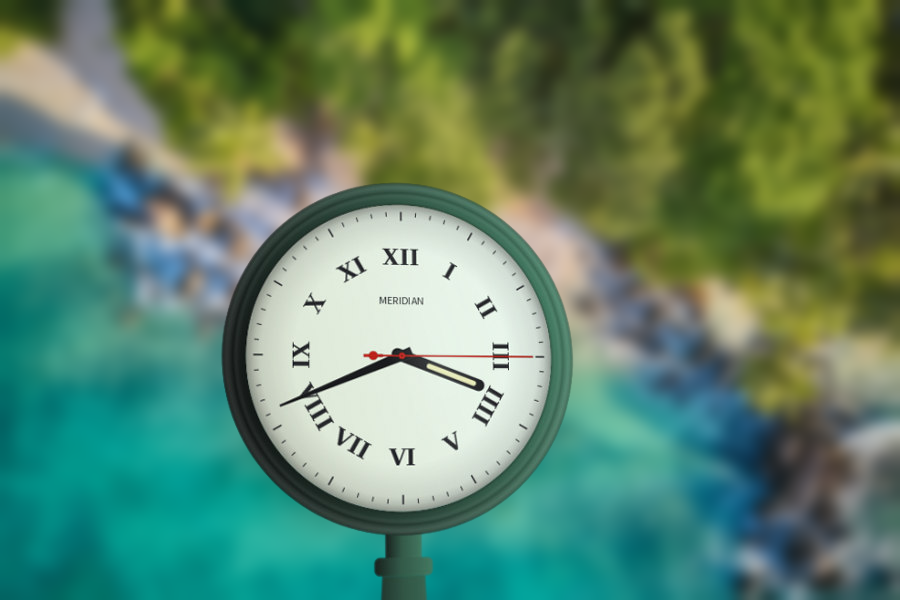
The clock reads **3:41:15**
